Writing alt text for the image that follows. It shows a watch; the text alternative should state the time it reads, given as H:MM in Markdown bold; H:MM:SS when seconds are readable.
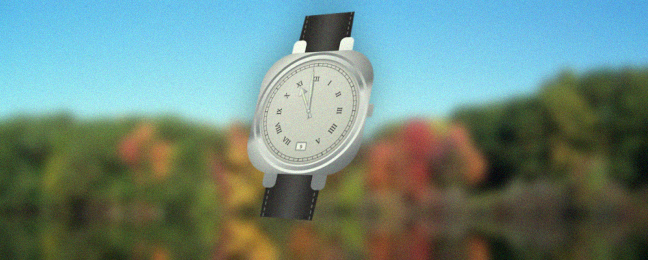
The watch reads **10:59**
